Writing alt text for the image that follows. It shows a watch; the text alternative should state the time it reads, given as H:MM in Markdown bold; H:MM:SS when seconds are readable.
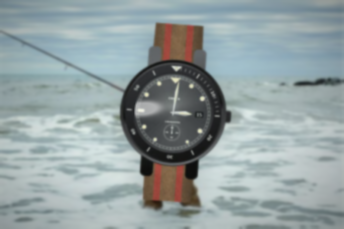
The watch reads **3:01**
